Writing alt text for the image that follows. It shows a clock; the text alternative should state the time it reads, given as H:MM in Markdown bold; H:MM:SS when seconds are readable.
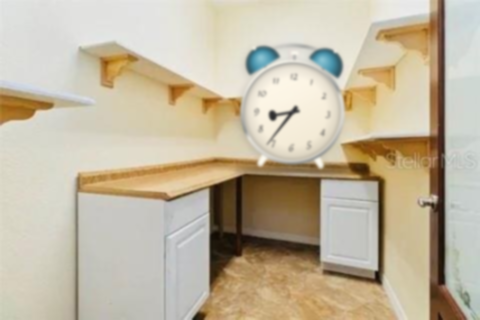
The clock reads **8:36**
